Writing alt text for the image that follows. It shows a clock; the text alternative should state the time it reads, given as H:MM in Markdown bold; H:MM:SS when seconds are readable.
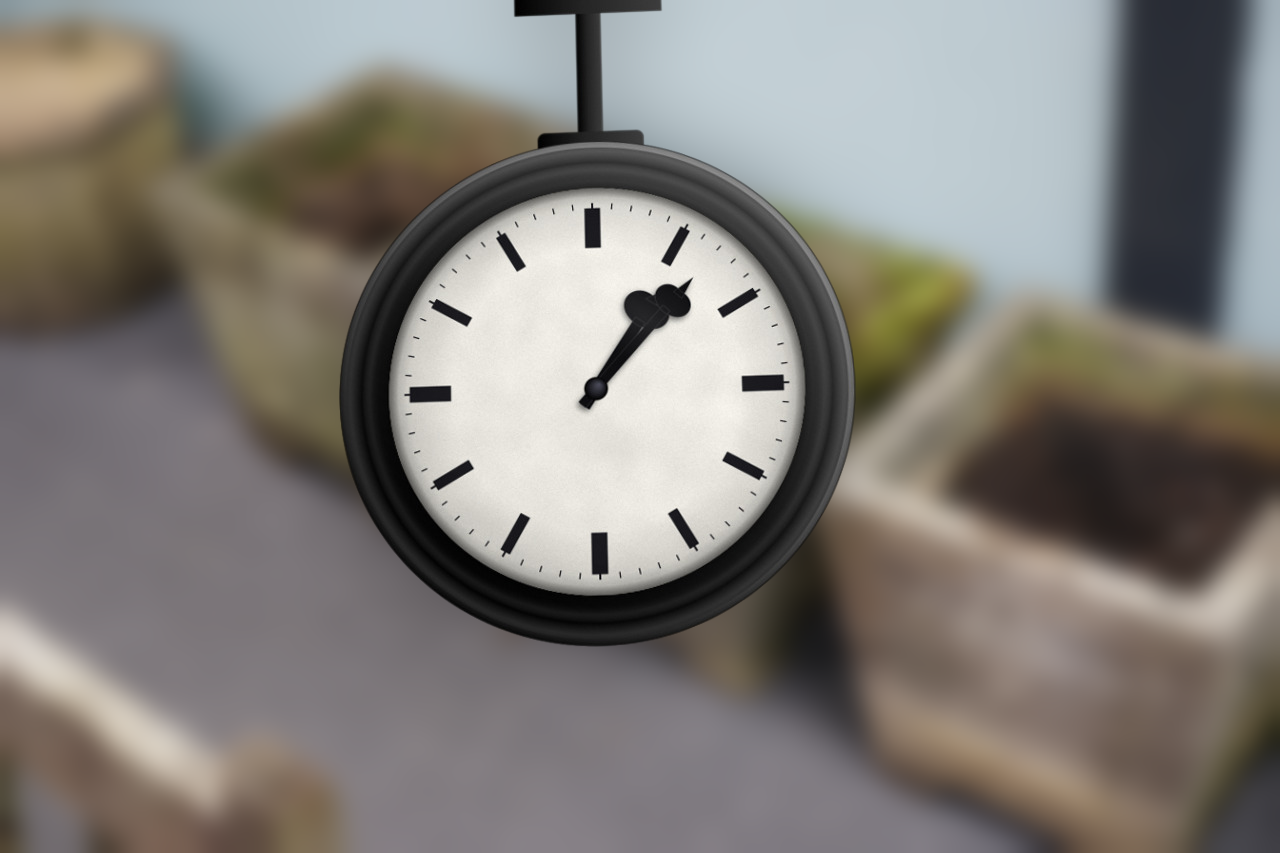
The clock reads **1:07**
